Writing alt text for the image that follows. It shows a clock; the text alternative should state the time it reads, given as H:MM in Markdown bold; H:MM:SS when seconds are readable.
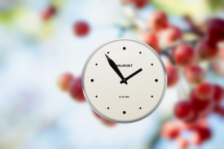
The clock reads **1:54**
